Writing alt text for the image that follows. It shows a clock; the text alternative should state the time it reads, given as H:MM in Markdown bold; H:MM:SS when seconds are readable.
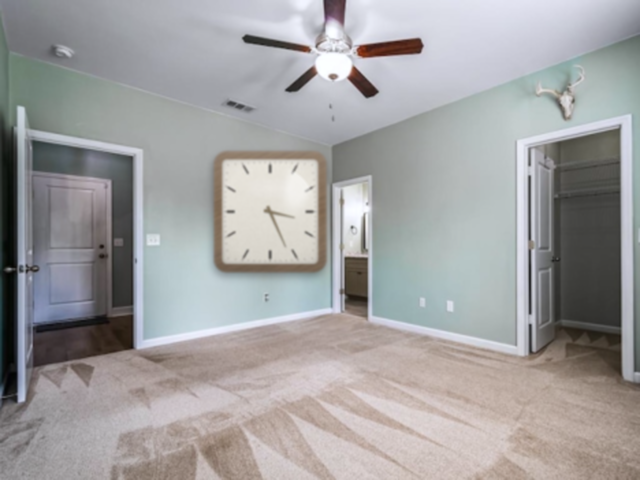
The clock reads **3:26**
